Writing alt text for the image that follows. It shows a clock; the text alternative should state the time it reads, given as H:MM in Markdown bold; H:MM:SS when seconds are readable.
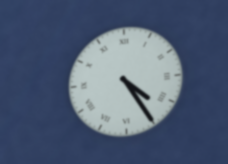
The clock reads **4:25**
